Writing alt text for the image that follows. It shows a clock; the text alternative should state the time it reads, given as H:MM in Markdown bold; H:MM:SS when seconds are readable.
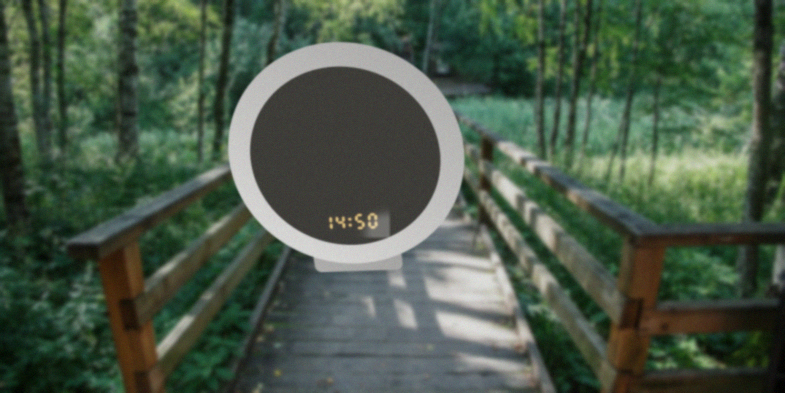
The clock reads **14:50**
